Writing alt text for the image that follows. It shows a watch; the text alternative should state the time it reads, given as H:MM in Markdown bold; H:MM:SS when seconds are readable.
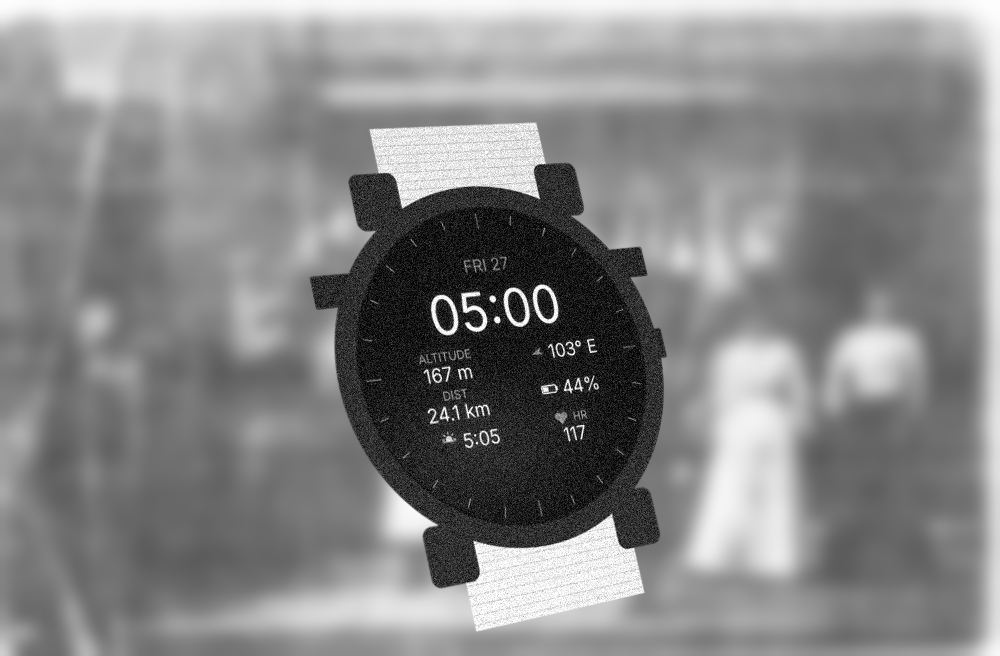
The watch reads **5:00**
